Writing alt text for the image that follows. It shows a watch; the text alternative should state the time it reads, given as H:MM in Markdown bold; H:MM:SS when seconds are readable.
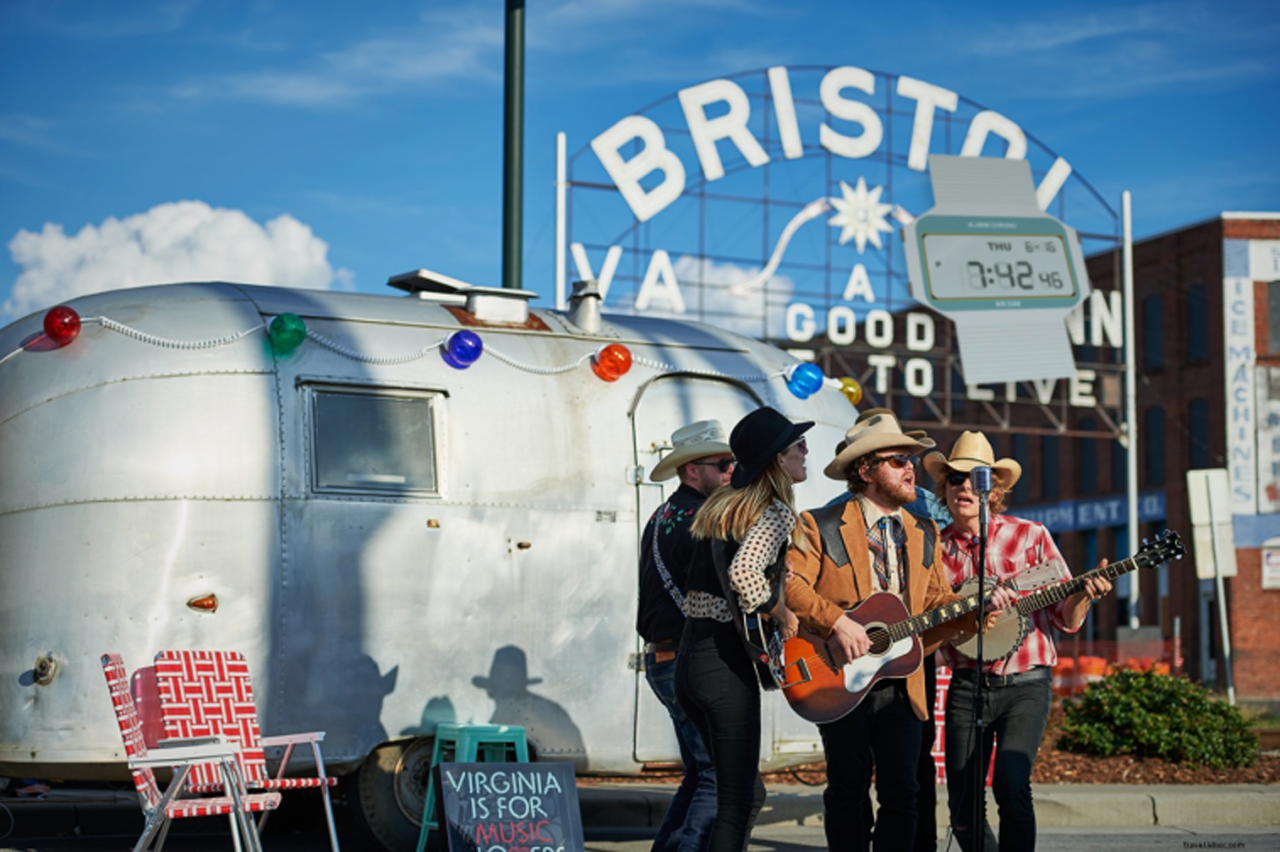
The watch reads **7:42:46**
